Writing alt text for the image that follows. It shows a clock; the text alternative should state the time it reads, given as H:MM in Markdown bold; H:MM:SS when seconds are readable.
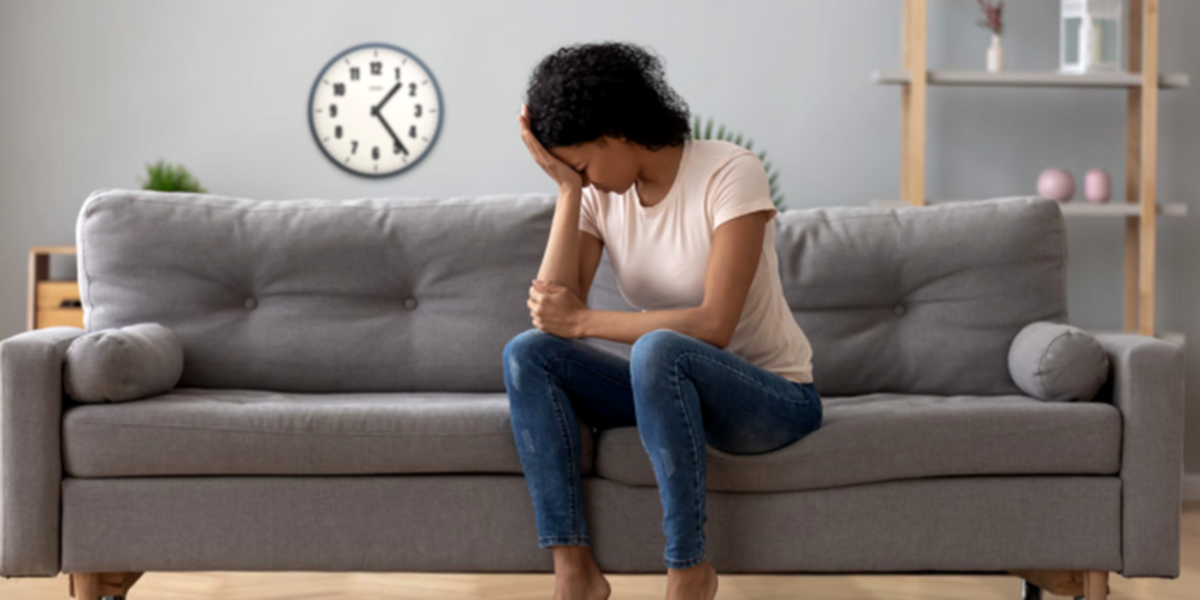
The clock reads **1:24**
